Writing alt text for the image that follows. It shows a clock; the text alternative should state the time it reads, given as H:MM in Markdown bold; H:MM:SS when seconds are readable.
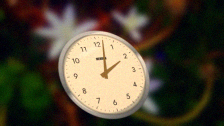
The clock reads **2:02**
